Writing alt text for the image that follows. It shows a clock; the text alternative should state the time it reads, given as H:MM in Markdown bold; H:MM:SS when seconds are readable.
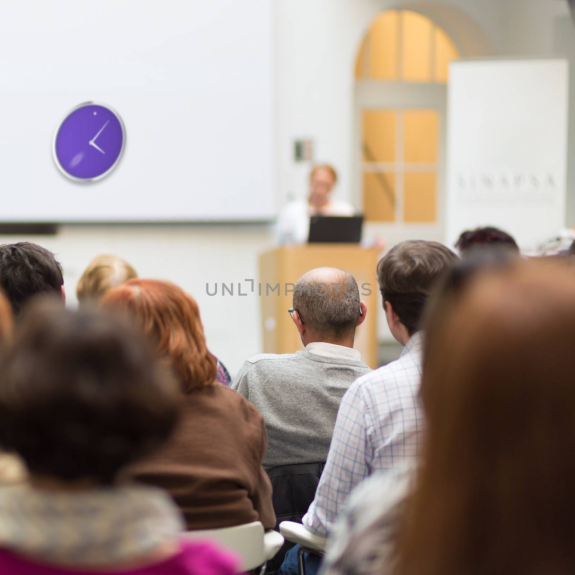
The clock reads **4:06**
